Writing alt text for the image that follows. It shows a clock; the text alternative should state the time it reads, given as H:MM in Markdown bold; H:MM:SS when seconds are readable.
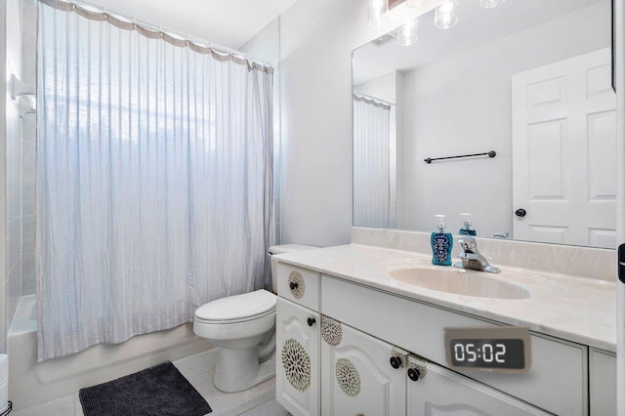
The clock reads **5:02**
